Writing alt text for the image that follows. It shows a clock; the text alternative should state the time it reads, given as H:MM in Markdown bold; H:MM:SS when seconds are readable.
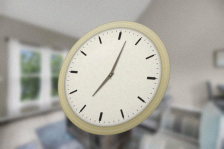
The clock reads **7:02**
